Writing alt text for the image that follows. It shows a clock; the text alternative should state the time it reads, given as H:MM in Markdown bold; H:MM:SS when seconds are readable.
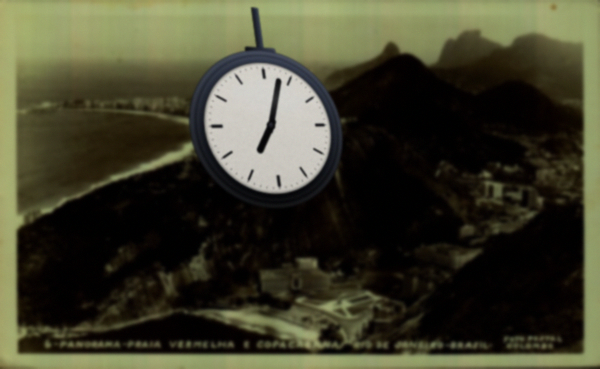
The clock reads **7:03**
